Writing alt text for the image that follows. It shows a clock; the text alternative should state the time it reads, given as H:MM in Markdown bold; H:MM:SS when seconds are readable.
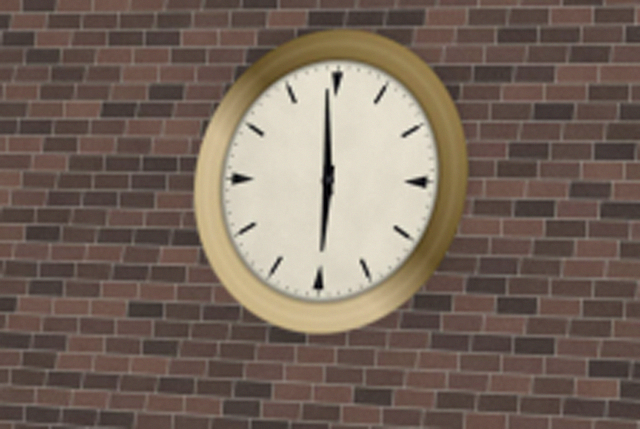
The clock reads **5:59**
